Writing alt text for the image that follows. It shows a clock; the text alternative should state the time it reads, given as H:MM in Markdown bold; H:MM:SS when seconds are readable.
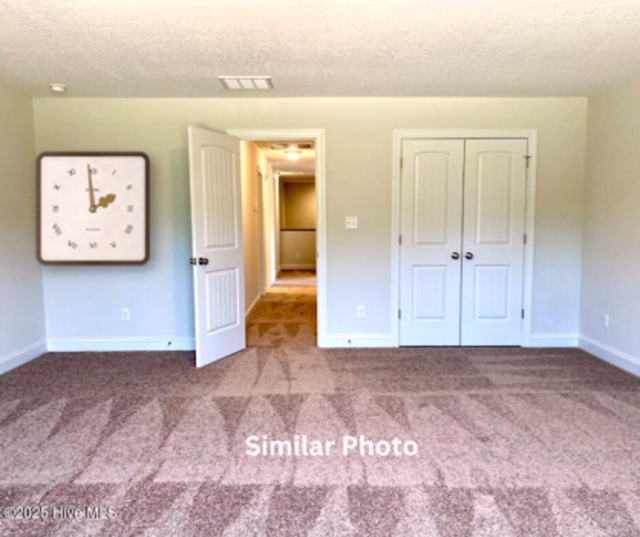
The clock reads **1:59**
